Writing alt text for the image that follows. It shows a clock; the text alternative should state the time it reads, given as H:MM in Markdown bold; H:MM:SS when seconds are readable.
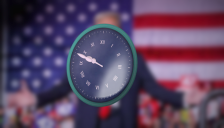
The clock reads **9:48**
